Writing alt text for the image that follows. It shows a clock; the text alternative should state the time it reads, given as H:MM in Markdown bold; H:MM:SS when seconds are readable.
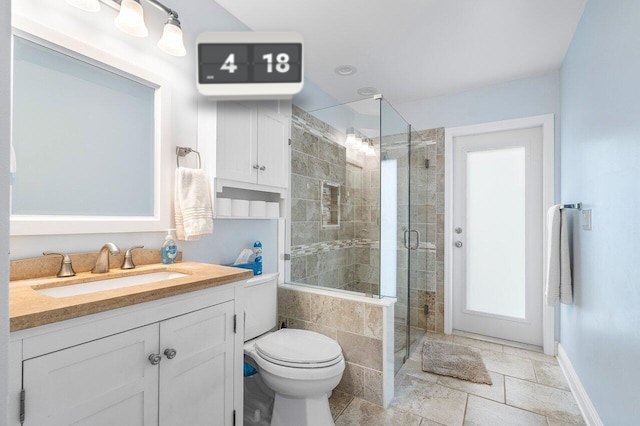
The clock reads **4:18**
